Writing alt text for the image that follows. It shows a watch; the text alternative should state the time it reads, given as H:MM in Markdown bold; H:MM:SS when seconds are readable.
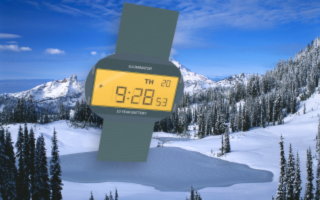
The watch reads **9:28**
